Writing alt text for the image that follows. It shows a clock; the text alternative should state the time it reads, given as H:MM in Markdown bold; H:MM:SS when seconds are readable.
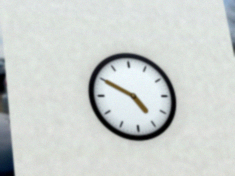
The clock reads **4:50**
